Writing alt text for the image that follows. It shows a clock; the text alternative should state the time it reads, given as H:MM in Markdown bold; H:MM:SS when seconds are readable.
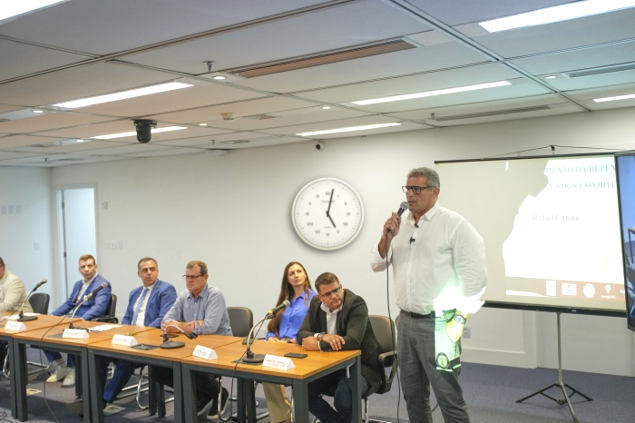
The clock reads **5:02**
